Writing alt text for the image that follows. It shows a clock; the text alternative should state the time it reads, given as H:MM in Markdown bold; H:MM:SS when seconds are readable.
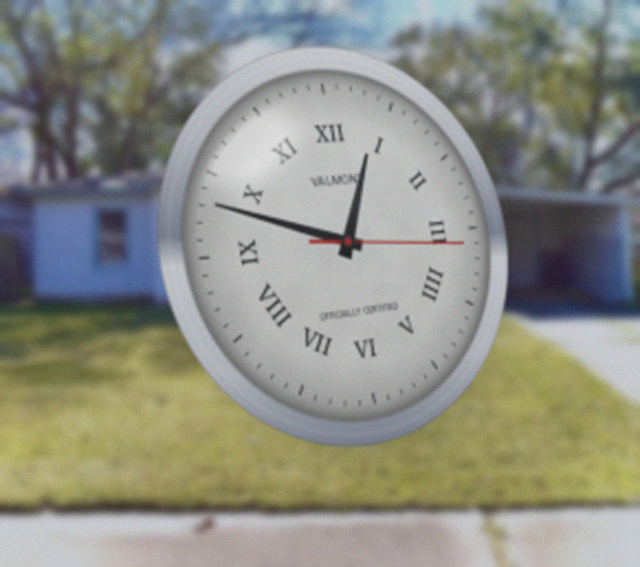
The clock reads **12:48:16**
